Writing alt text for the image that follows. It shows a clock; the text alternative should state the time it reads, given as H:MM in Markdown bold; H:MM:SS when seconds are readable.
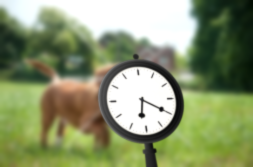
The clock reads **6:20**
